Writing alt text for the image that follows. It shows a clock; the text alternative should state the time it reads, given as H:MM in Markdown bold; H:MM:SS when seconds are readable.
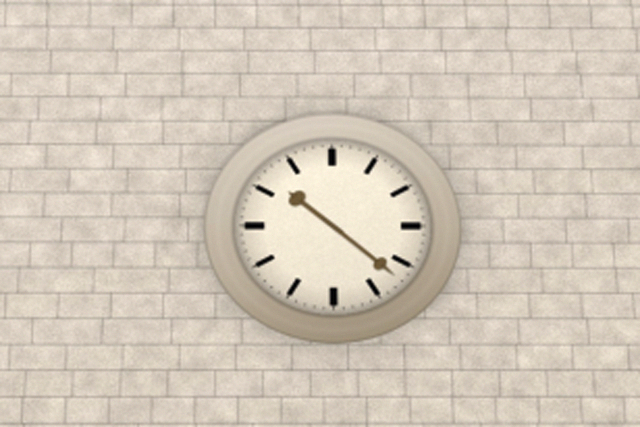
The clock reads **10:22**
